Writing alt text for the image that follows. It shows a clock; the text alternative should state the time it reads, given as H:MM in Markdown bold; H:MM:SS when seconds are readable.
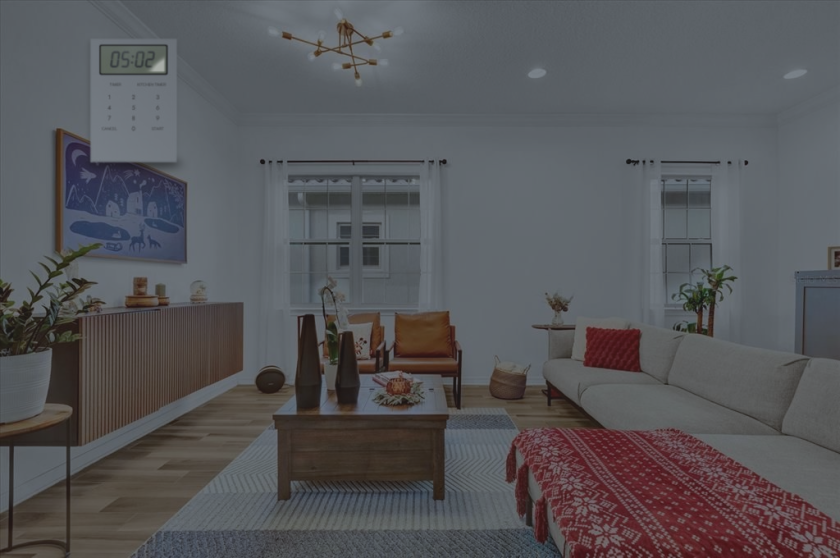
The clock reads **5:02**
